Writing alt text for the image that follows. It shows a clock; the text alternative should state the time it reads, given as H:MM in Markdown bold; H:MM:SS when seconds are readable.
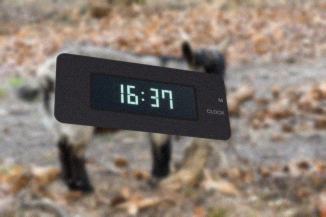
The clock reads **16:37**
